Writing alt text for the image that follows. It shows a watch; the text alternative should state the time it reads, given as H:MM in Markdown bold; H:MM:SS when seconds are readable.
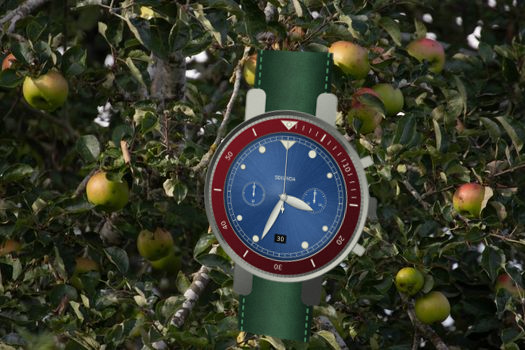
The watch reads **3:34**
